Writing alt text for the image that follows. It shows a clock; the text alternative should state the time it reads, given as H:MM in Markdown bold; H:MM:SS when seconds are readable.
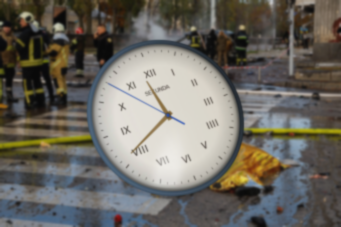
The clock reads **11:40:53**
